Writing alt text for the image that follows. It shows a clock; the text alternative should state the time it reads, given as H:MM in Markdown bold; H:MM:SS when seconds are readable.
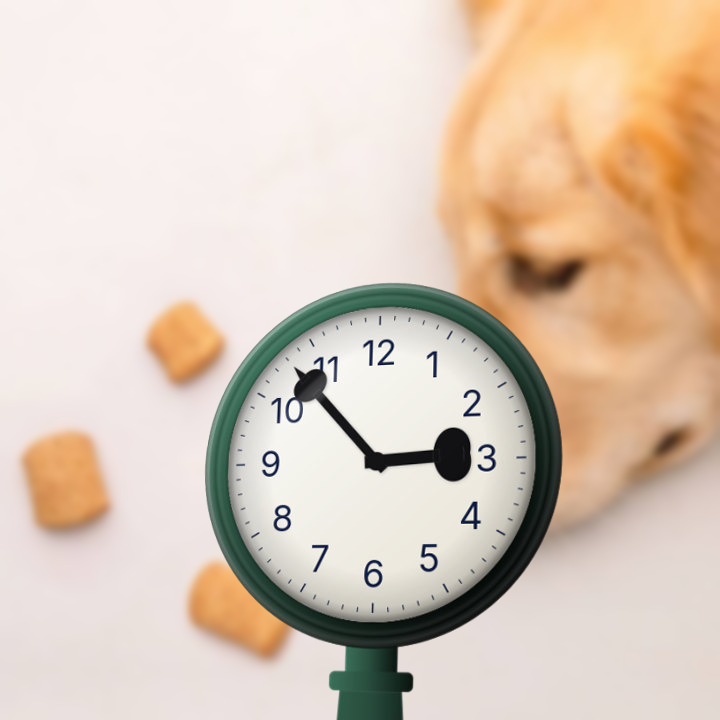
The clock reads **2:53**
